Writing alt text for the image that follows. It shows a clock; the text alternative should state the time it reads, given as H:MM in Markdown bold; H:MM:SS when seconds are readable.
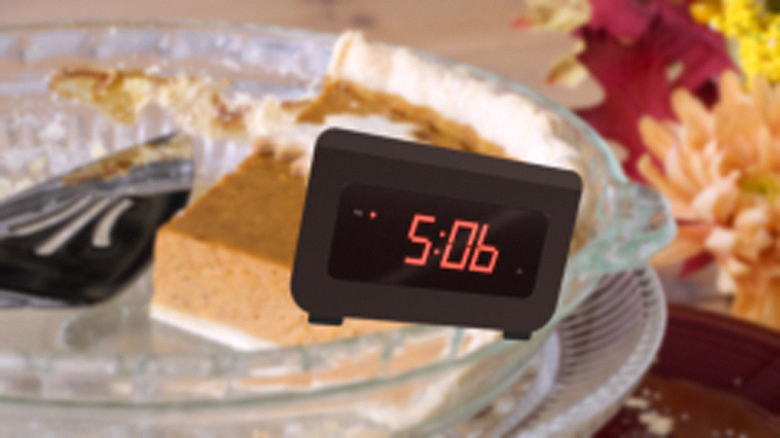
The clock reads **5:06**
